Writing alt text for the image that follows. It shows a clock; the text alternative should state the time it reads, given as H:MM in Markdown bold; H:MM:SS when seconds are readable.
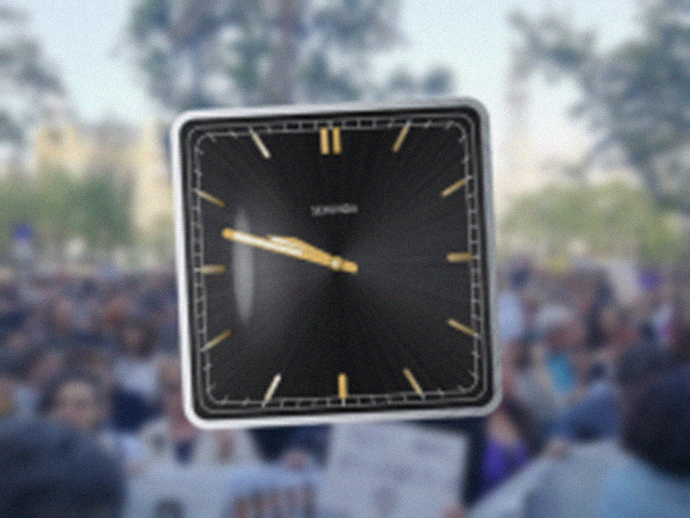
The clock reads **9:48**
